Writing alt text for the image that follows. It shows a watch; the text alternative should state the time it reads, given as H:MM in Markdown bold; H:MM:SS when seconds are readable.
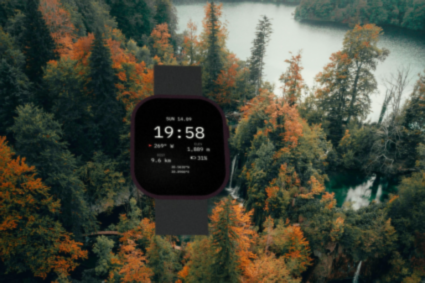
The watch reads **19:58**
